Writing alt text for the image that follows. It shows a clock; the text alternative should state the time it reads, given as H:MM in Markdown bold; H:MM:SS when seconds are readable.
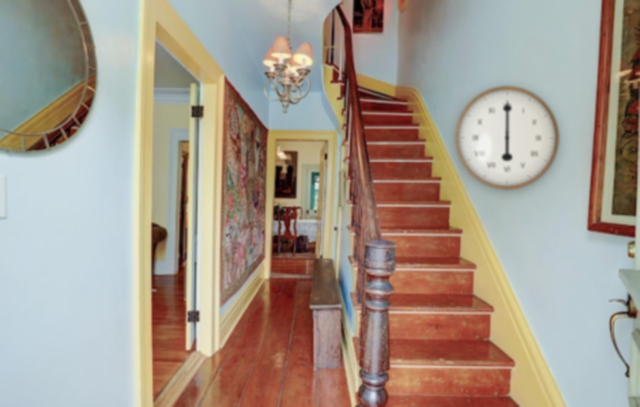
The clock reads **6:00**
